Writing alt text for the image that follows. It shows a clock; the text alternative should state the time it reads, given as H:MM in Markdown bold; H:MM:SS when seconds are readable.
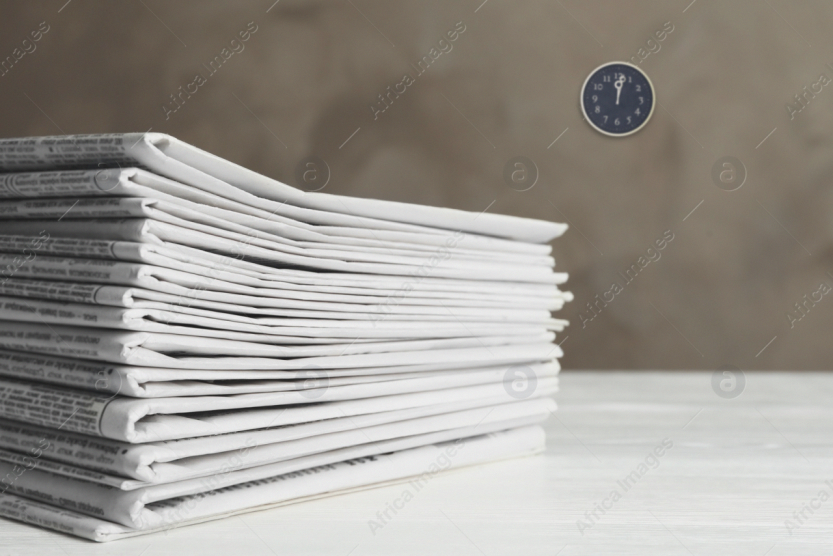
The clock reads **12:02**
